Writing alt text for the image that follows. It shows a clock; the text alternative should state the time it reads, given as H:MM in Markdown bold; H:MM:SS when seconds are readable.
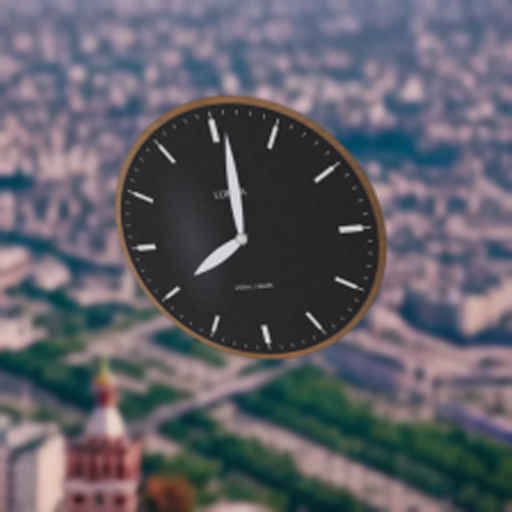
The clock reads **8:01**
